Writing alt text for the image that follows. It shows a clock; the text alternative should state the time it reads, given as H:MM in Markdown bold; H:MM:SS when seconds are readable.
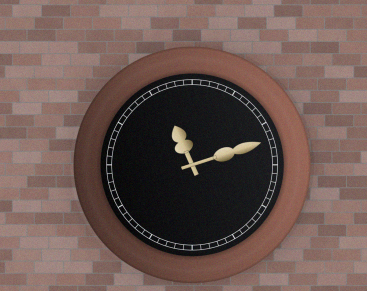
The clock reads **11:12**
